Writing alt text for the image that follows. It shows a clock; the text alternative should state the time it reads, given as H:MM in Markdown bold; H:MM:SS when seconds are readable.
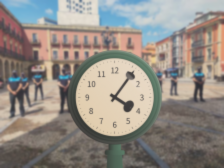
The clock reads **4:06**
